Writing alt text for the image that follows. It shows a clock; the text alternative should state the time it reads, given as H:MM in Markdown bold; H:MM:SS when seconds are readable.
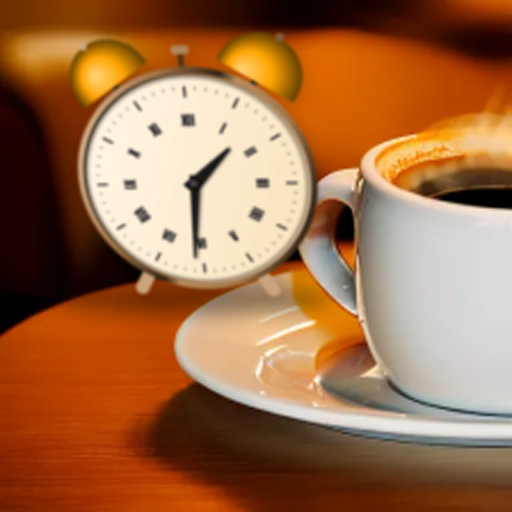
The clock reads **1:31**
